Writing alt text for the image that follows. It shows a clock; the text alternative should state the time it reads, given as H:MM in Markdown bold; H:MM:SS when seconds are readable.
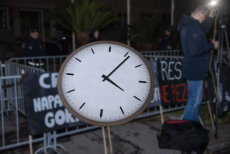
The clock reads **4:06**
